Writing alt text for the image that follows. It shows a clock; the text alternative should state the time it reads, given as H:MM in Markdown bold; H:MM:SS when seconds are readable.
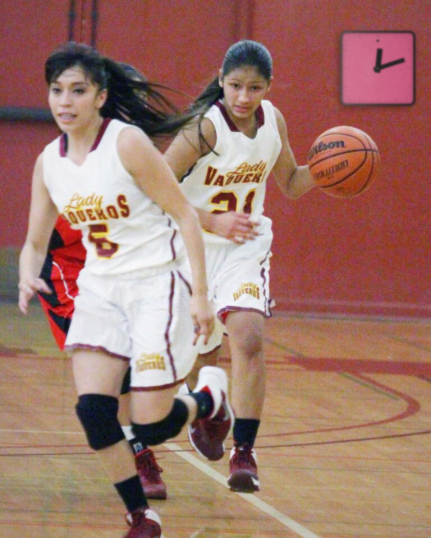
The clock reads **12:12**
